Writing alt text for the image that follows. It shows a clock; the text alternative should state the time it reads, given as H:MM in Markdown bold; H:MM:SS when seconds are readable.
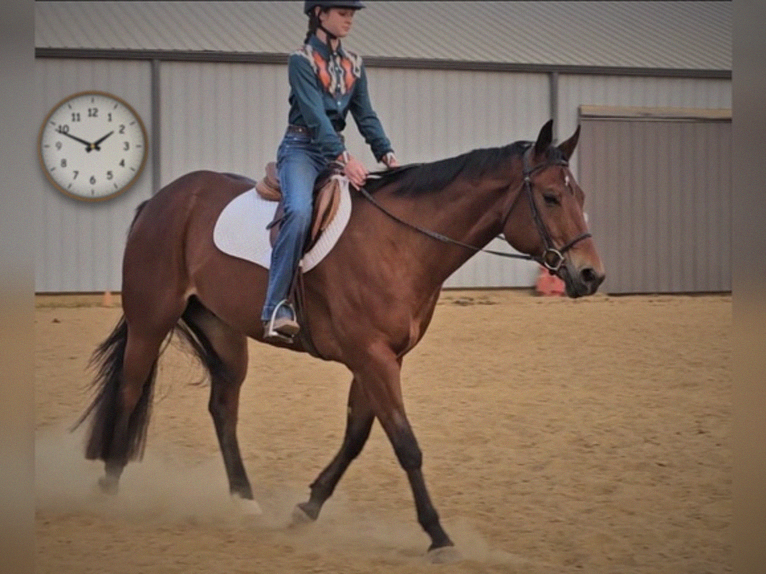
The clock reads **1:49**
